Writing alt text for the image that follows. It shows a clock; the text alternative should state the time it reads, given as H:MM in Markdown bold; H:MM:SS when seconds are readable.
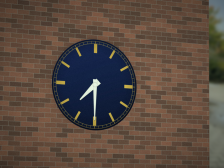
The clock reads **7:30**
